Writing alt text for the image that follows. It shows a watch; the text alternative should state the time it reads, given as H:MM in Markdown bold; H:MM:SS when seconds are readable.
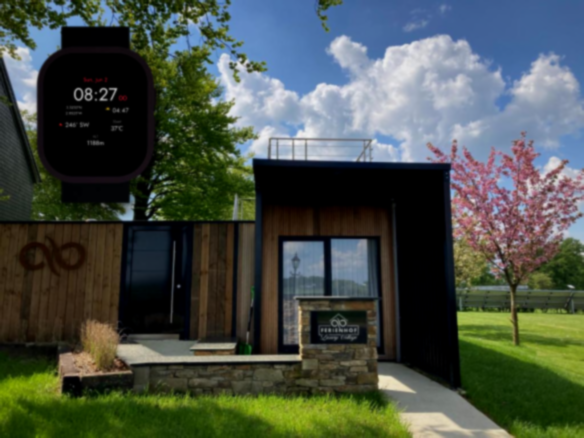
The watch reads **8:27**
